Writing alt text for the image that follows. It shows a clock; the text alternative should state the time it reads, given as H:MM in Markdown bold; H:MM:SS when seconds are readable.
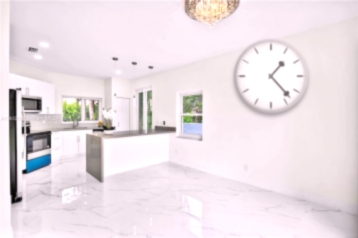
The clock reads **1:23**
